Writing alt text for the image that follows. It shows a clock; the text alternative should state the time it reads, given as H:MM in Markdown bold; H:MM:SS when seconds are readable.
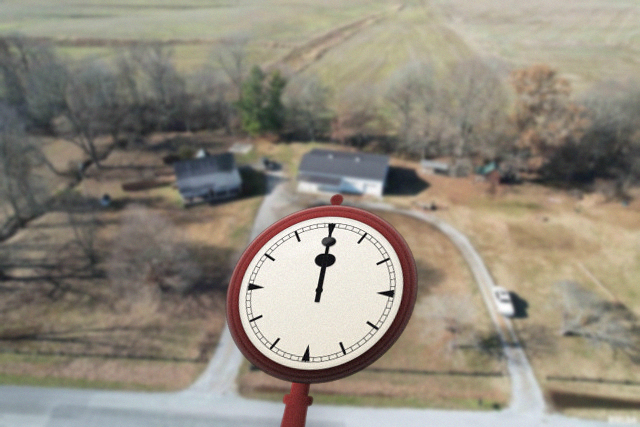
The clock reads **12:00**
